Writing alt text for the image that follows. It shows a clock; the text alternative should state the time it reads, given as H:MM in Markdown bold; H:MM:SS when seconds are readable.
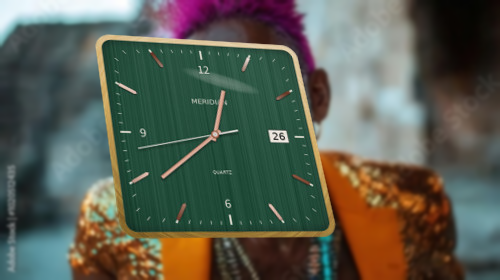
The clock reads **12:38:43**
